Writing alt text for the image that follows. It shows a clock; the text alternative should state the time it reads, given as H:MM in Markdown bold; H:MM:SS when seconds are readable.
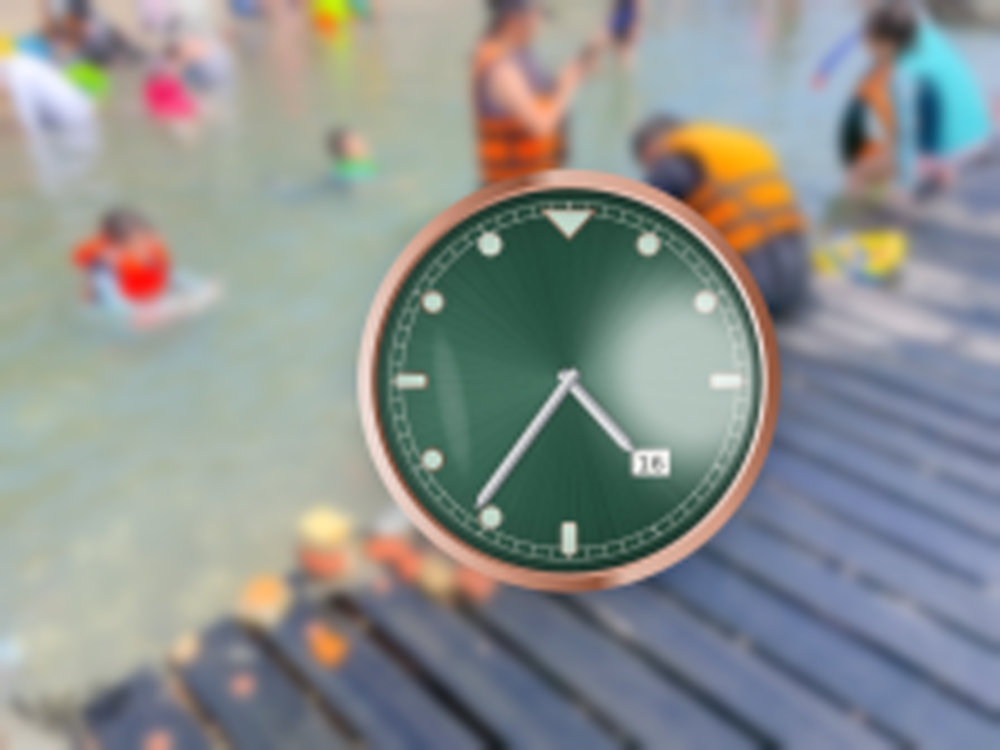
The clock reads **4:36**
